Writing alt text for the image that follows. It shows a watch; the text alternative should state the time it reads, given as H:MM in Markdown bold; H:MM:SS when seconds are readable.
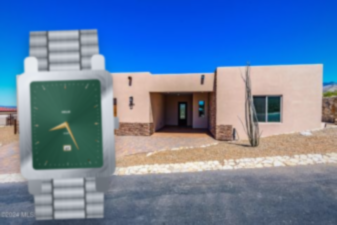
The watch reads **8:26**
